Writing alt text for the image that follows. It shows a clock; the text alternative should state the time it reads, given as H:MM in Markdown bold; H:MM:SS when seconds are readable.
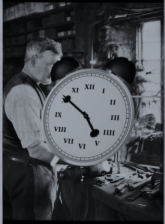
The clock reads **4:51**
